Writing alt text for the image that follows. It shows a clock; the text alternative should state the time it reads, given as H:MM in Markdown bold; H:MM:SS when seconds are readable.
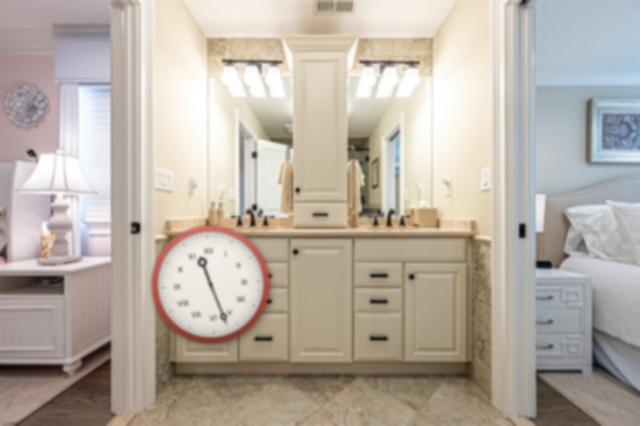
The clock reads **11:27**
